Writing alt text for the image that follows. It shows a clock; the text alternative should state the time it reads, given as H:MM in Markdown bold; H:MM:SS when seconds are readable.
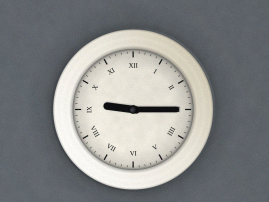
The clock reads **9:15**
